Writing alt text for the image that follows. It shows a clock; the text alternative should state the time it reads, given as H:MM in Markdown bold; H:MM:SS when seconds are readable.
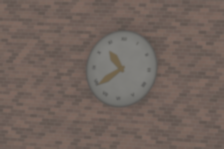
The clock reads **10:39**
